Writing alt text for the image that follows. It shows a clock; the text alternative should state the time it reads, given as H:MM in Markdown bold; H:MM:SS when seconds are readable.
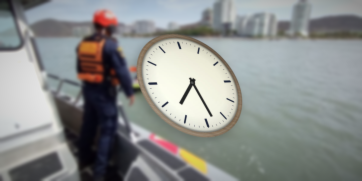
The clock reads **7:28**
